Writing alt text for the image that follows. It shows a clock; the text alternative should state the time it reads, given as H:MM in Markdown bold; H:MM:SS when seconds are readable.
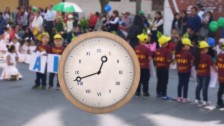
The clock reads **12:42**
